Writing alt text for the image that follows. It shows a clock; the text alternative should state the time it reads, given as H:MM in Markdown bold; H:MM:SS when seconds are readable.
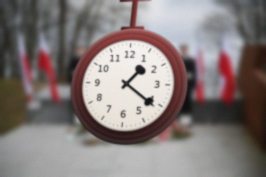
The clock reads **1:21**
